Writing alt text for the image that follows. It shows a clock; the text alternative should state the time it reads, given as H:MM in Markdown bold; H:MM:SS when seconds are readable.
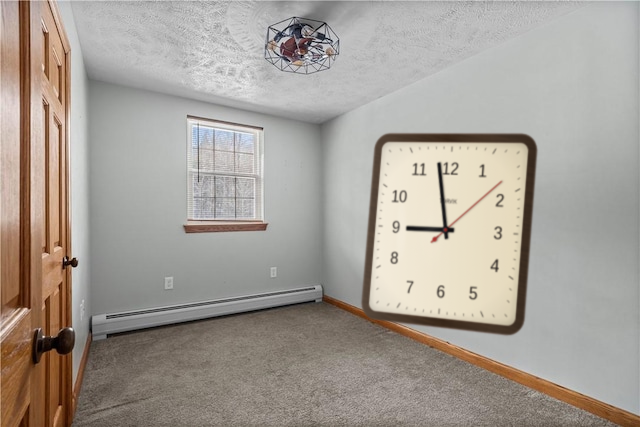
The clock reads **8:58:08**
